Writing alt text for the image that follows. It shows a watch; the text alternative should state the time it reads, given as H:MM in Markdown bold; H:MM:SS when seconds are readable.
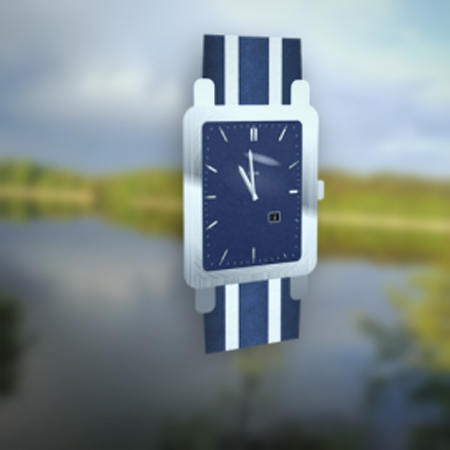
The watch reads **10:59**
